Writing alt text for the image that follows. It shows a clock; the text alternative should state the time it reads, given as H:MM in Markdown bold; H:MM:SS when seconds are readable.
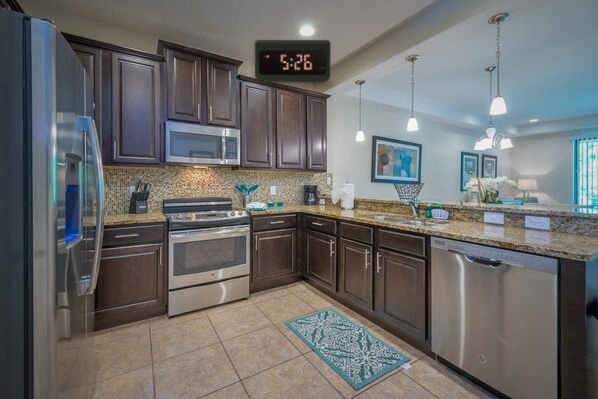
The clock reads **5:26**
